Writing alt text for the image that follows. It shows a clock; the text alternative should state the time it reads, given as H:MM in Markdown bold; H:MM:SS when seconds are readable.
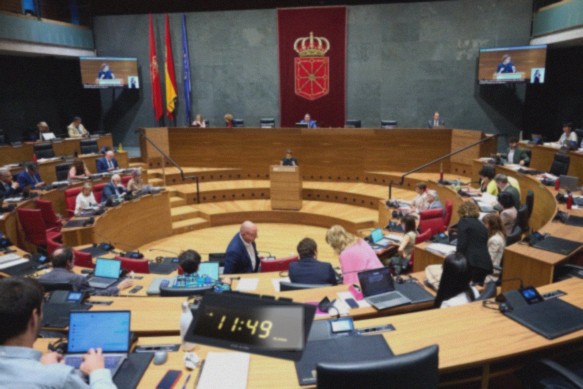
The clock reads **11:49**
